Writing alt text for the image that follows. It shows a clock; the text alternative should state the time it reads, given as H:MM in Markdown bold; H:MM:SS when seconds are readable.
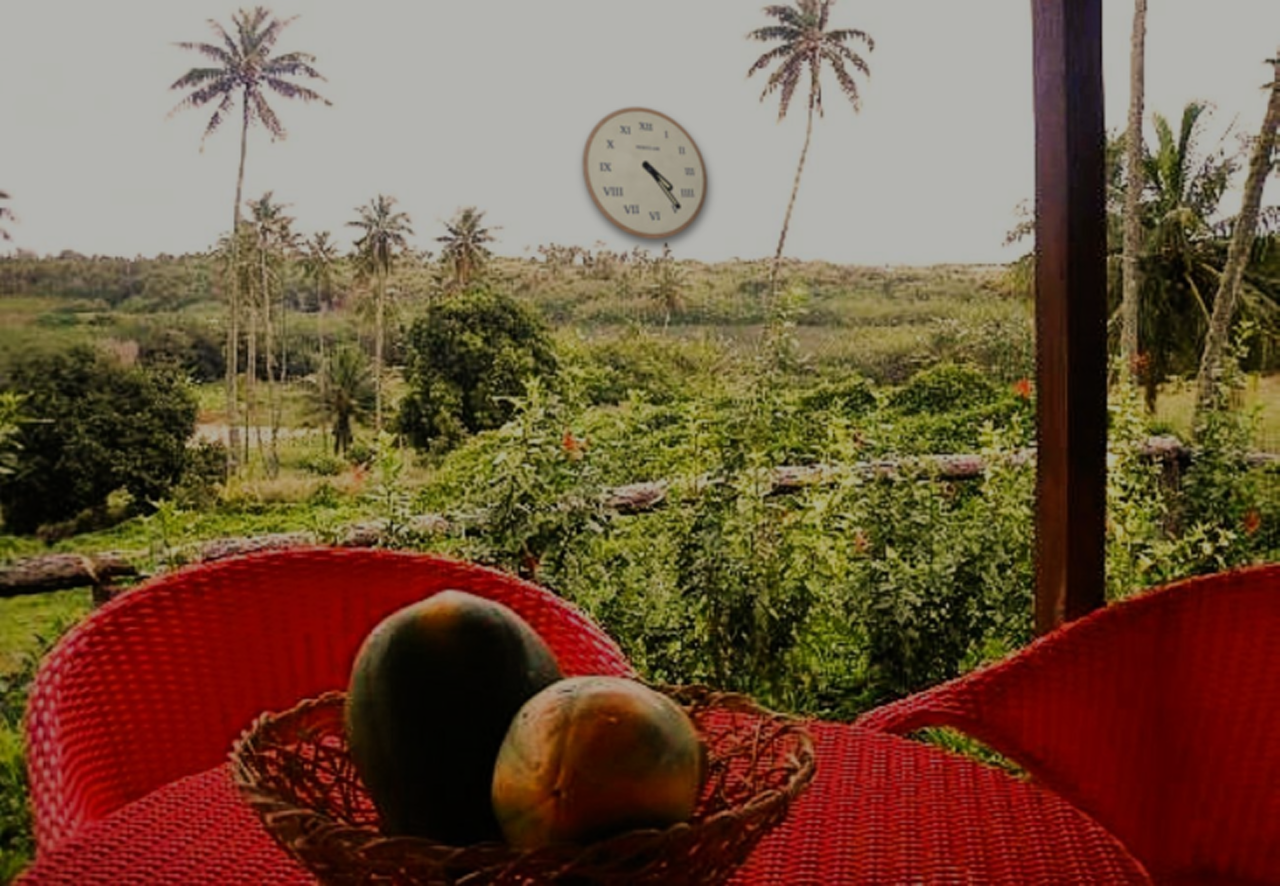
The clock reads **4:24**
